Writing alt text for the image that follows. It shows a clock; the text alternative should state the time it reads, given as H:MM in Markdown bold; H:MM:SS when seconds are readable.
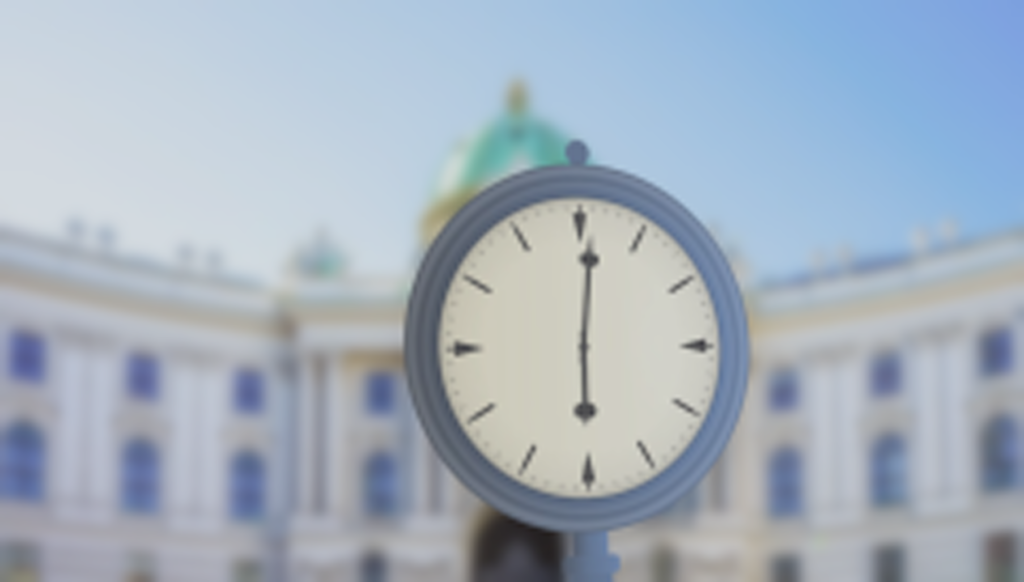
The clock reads **6:01**
